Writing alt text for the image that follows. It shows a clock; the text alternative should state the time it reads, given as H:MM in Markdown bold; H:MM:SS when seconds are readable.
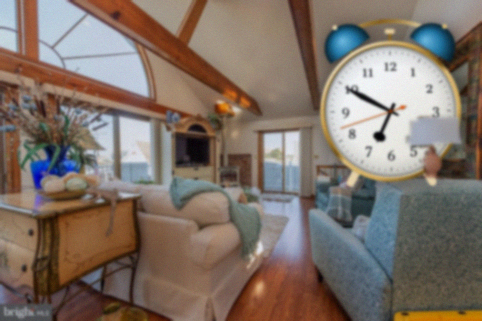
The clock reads **6:49:42**
